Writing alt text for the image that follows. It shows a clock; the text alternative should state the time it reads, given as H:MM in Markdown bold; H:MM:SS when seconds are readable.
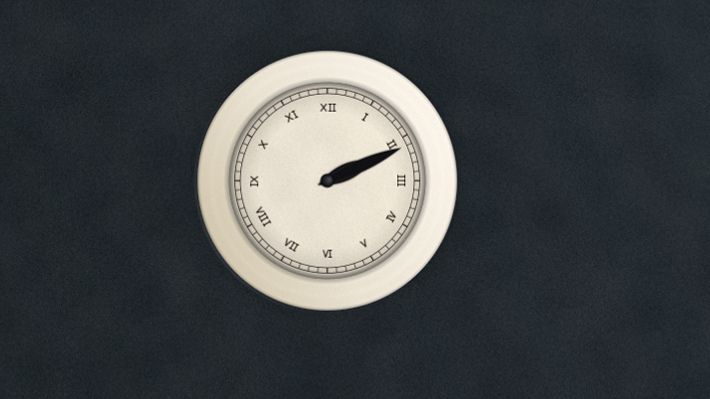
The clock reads **2:11**
